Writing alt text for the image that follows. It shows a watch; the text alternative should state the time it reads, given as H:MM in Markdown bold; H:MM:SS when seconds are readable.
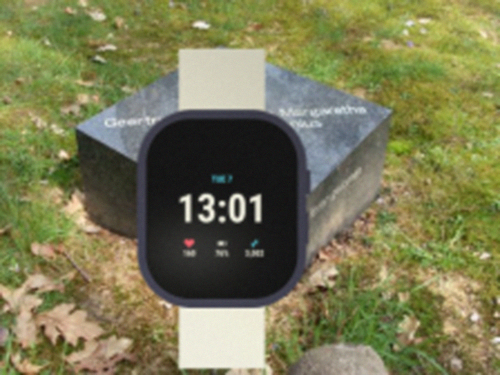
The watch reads **13:01**
